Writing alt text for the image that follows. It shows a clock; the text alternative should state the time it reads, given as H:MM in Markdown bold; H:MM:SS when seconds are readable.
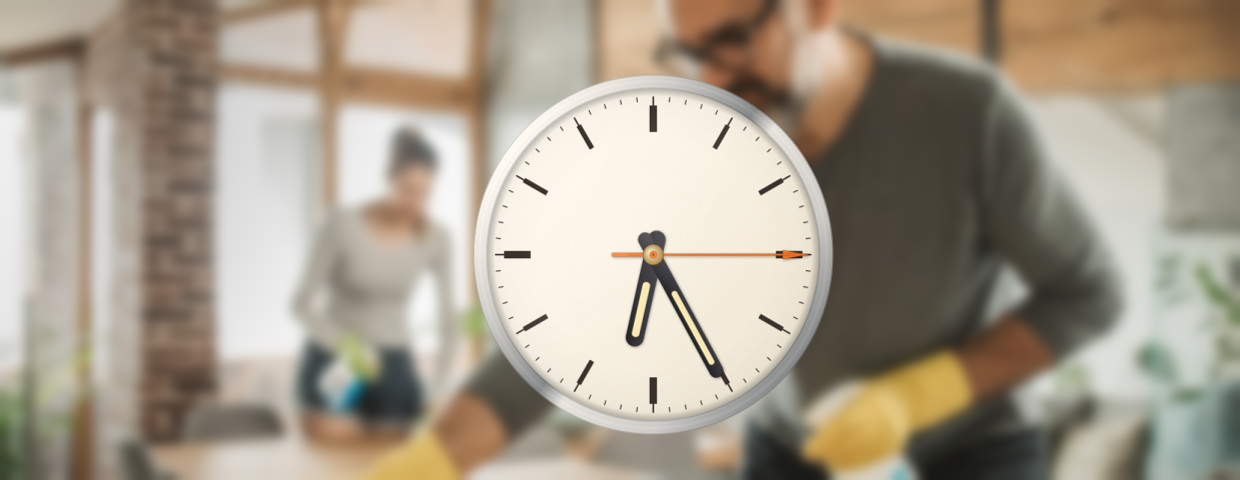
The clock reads **6:25:15**
